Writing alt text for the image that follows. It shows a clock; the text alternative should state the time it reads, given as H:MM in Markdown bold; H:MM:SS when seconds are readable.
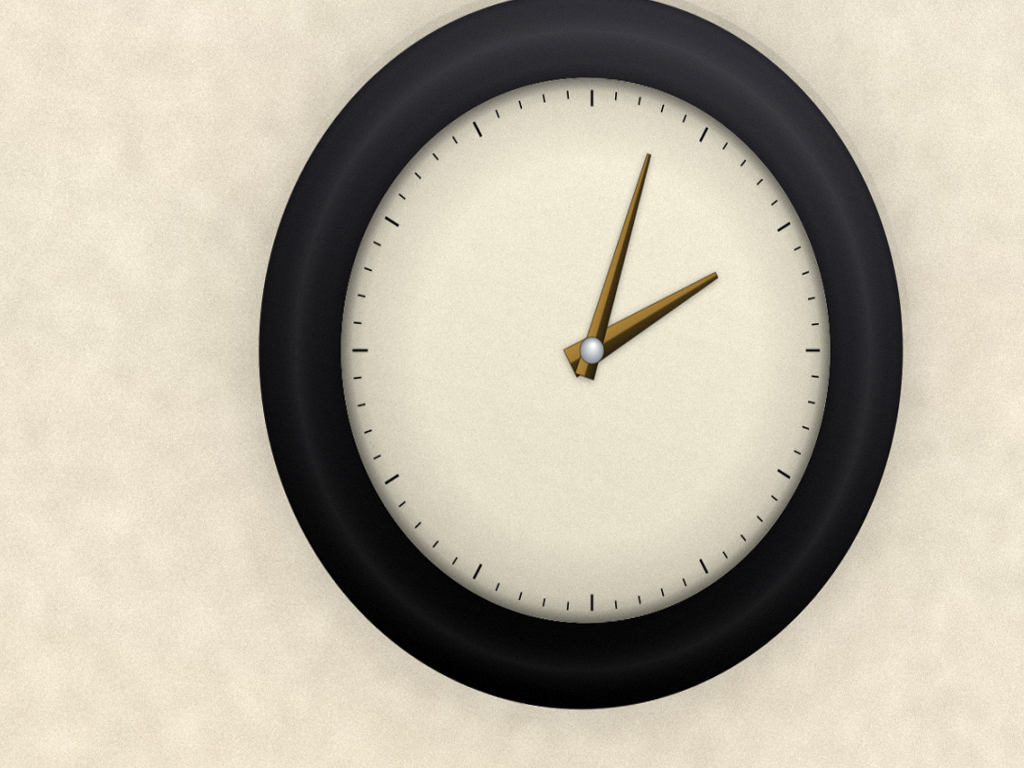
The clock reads **2:03**
